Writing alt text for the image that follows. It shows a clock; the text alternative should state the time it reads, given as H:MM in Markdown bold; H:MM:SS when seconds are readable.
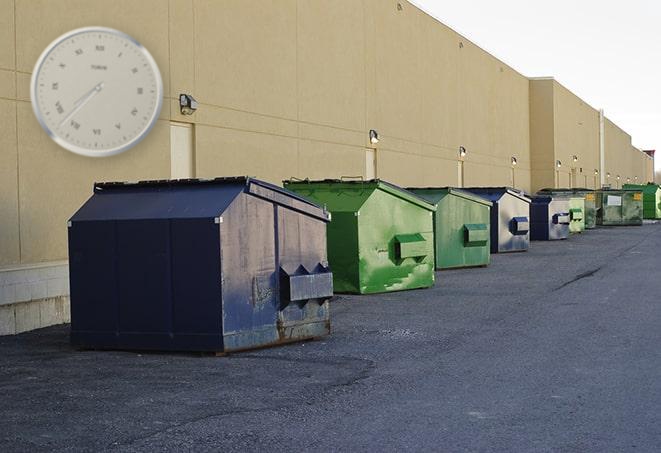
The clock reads **7:37**
